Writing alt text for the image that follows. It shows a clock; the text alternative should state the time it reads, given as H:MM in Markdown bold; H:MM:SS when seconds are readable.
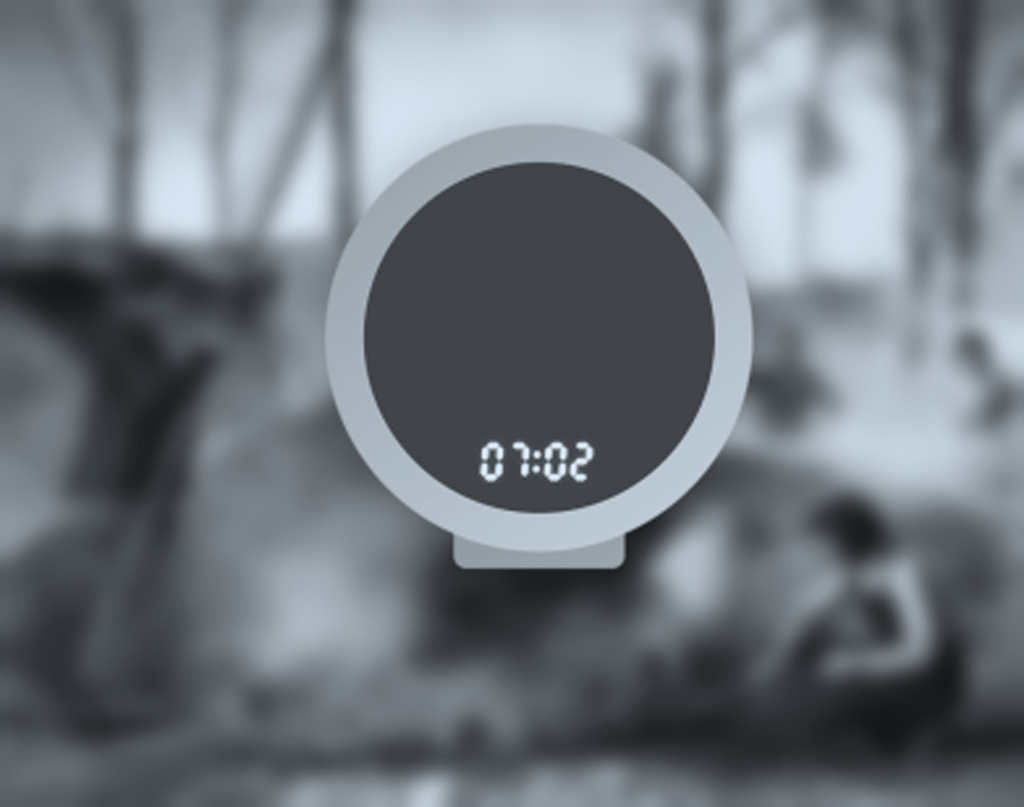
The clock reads **7:02**
